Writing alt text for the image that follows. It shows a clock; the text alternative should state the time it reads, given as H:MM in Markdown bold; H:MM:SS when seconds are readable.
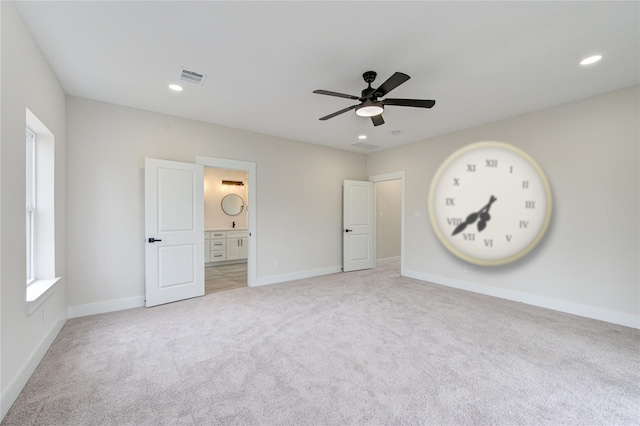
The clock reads **6:38**
